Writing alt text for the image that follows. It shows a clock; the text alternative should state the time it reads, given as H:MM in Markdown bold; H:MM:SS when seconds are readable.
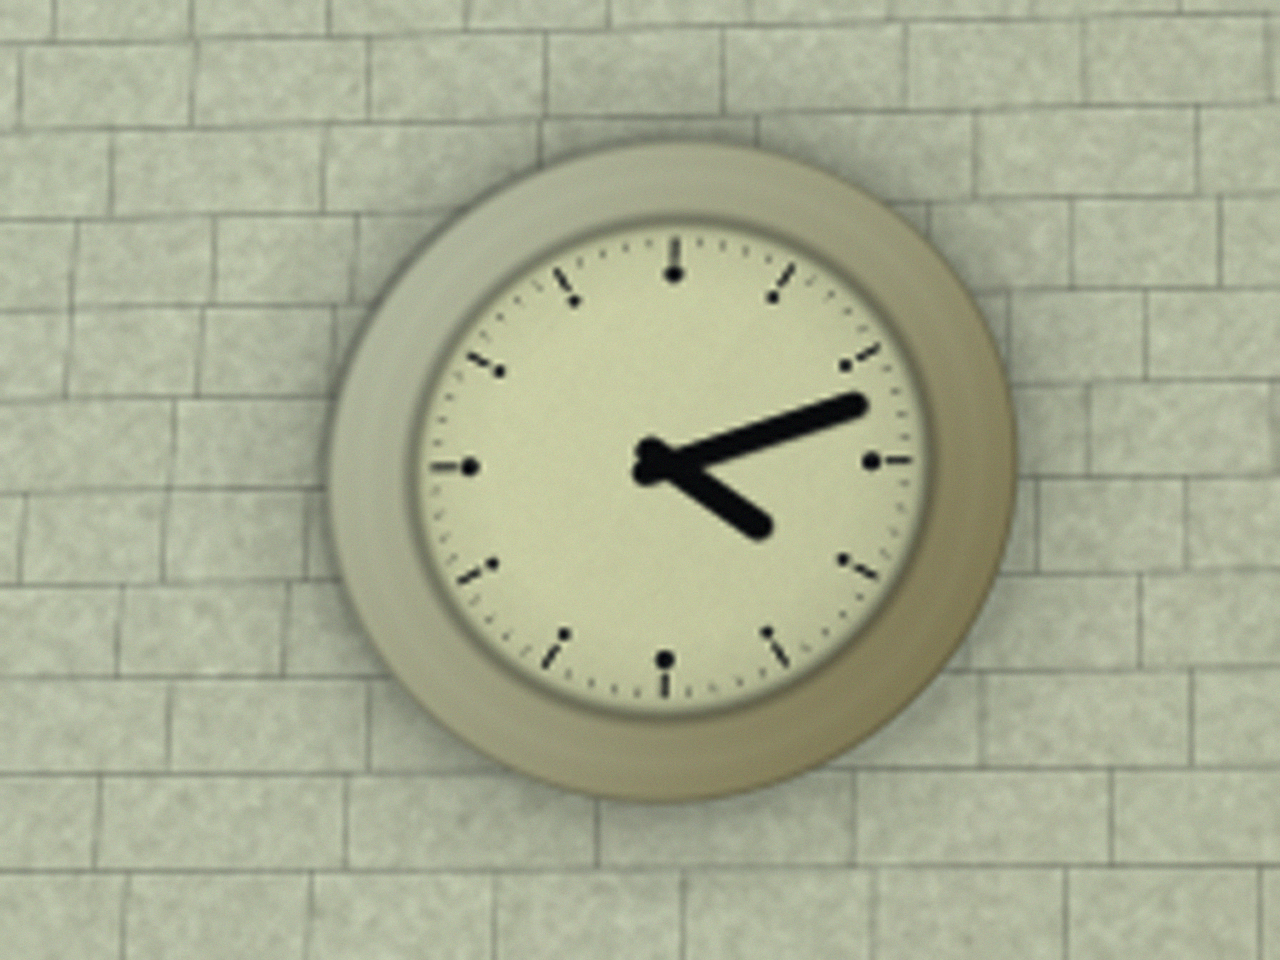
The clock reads **4:12**
